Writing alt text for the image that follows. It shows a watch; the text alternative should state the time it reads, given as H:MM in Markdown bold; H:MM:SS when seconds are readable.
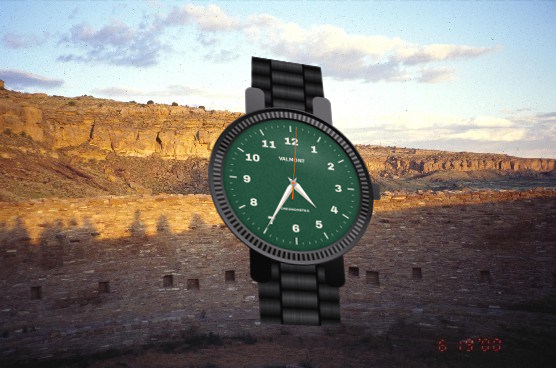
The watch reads **4:35:01**
